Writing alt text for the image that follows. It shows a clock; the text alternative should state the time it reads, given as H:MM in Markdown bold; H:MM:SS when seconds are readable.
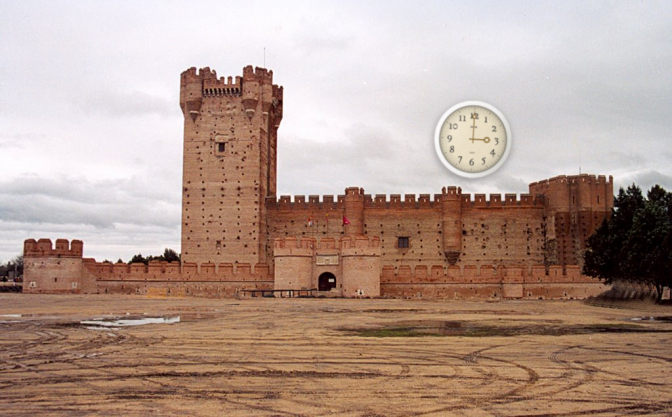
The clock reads **3:00**
